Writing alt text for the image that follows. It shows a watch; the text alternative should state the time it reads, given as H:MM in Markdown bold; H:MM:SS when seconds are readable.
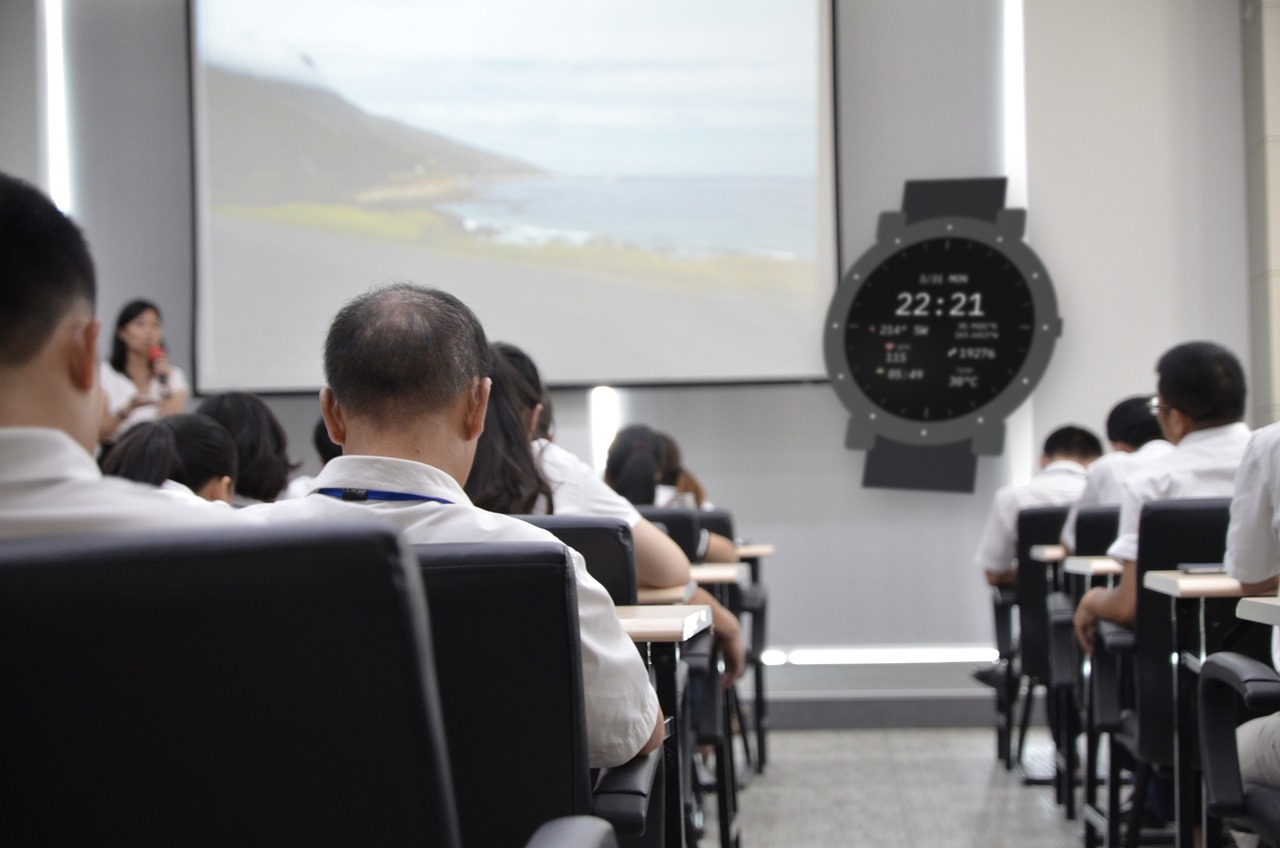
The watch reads **22:21**
